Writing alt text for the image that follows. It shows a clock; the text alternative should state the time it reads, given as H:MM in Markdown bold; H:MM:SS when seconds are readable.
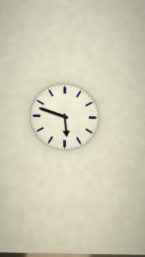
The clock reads **5:48**
